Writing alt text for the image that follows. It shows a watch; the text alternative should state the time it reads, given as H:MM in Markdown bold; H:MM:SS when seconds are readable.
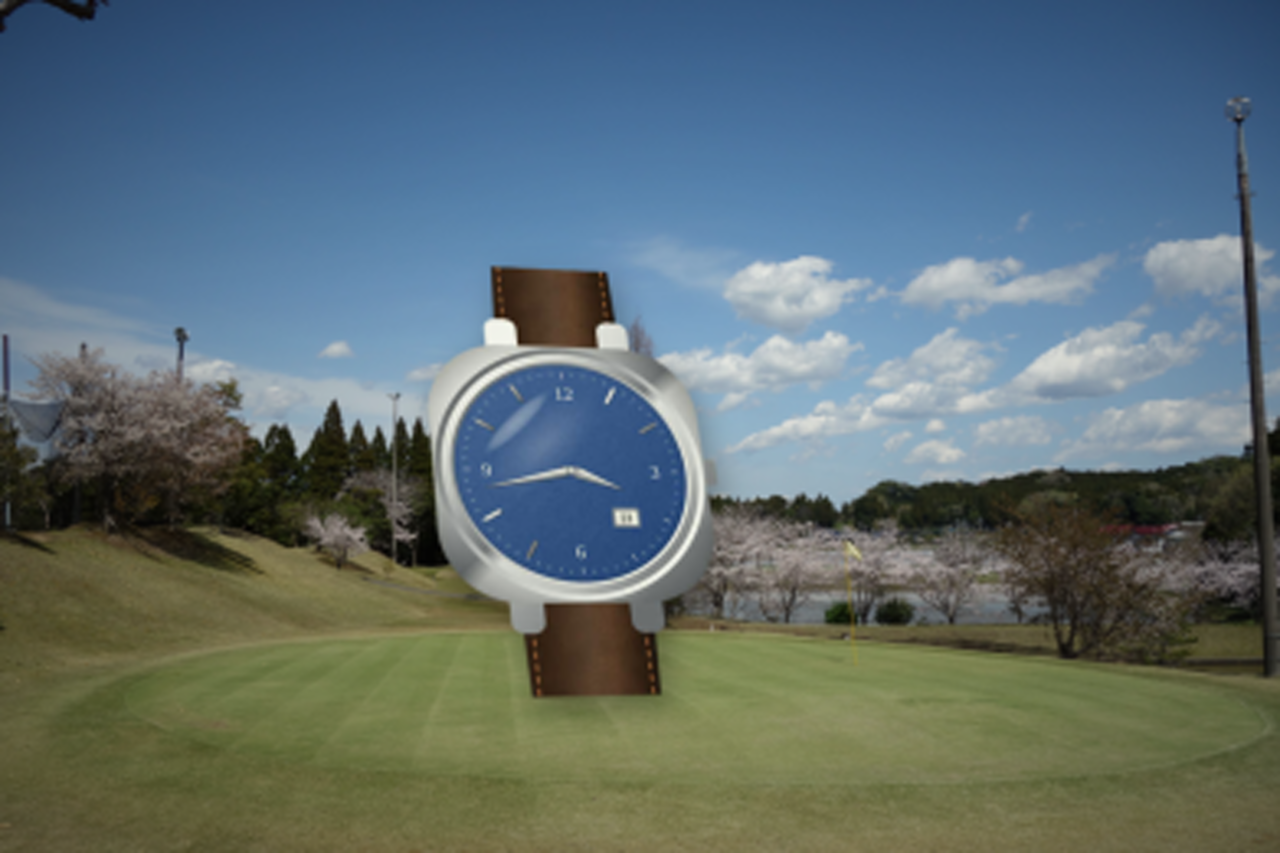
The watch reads **3:43**
